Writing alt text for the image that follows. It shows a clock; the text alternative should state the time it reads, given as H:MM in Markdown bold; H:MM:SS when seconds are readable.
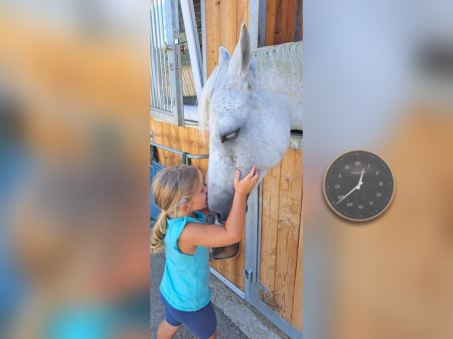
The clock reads **12:39**
